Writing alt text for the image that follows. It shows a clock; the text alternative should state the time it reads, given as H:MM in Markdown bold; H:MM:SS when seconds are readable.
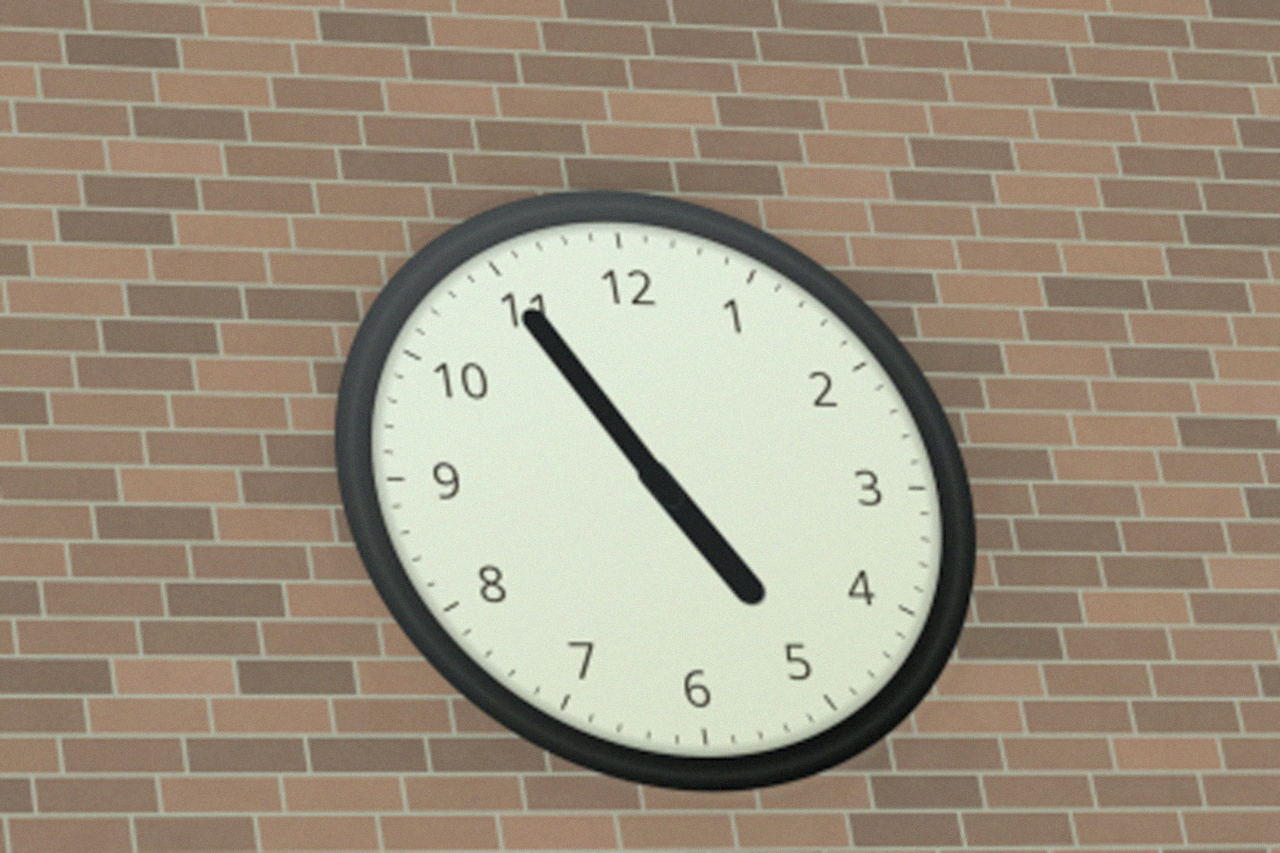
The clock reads **4:55**
